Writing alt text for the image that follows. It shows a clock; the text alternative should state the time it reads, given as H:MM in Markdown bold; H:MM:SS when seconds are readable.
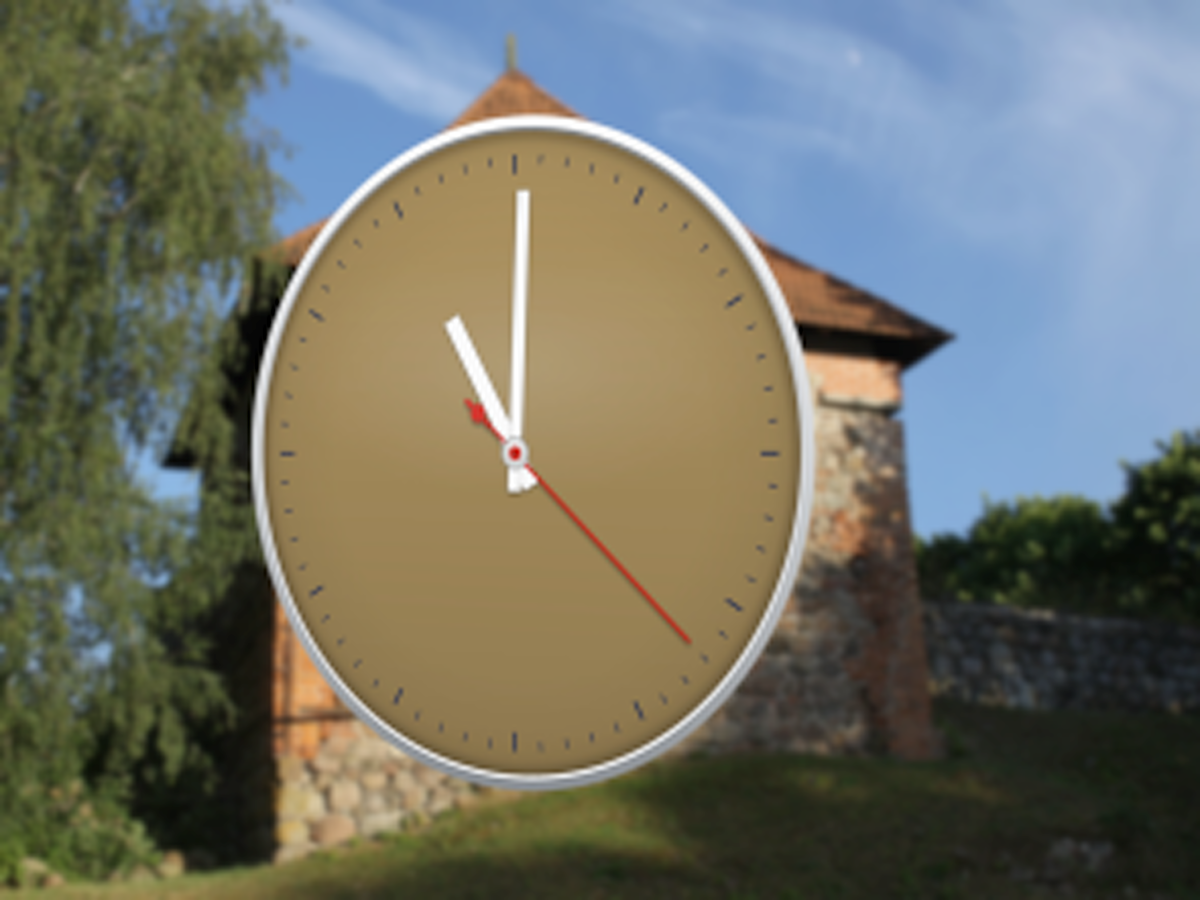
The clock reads **11:00:22**
